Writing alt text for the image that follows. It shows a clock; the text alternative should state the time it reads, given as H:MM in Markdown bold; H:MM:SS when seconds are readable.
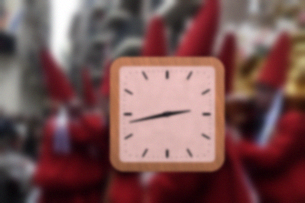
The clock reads **2:43**
